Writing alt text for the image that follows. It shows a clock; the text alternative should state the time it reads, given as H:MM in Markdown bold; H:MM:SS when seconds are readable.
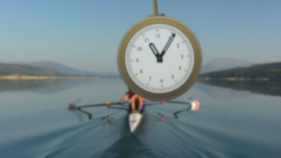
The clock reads **11:06**
